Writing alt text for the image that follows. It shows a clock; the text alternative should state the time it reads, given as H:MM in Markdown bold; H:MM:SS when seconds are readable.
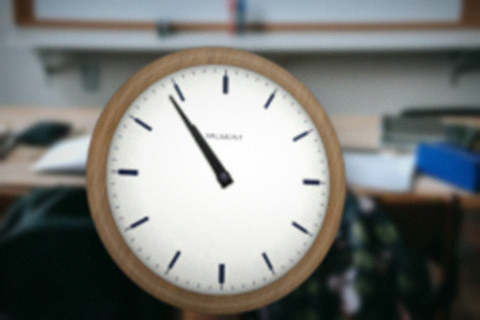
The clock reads **10:54**
